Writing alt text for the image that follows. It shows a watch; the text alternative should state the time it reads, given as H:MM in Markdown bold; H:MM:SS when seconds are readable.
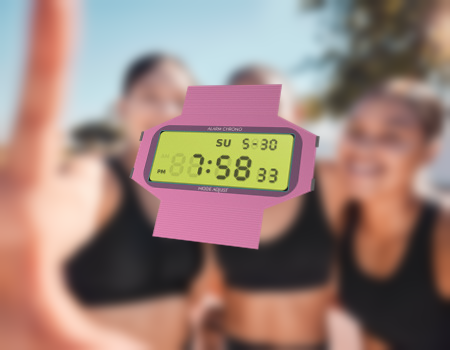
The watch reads **7:58:33**
